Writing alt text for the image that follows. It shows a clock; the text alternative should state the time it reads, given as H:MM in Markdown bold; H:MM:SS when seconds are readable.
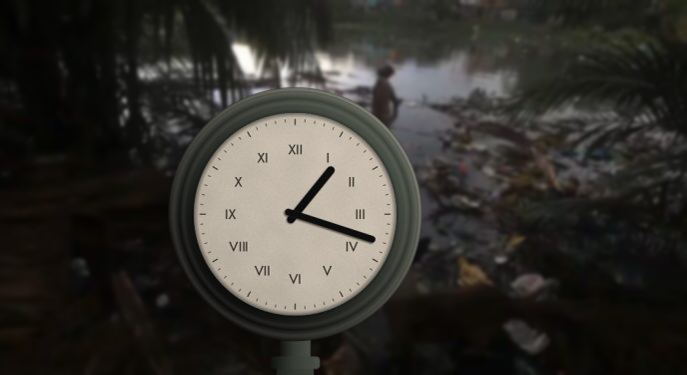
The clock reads **1:18**
